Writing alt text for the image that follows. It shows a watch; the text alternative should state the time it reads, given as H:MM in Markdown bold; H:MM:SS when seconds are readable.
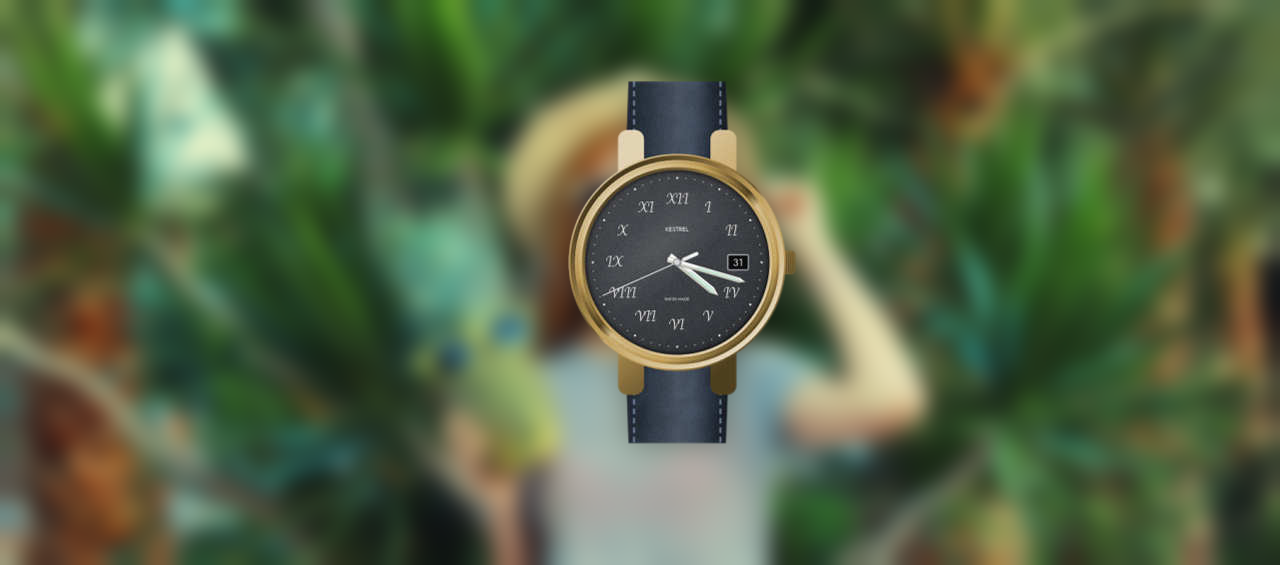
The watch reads **4:17:41**
